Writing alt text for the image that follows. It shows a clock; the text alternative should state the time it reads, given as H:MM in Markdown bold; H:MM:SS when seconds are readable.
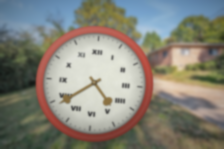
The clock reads **4:39**
